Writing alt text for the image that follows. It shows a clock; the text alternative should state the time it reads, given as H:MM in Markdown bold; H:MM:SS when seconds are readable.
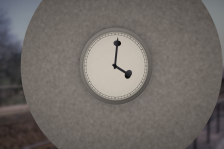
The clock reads **4:01**
